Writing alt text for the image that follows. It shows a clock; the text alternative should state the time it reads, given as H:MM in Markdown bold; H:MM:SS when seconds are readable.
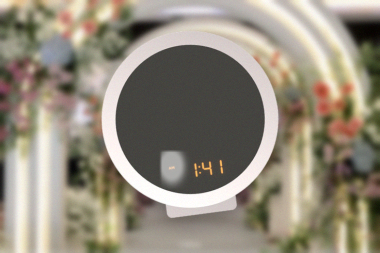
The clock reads **1:41**
